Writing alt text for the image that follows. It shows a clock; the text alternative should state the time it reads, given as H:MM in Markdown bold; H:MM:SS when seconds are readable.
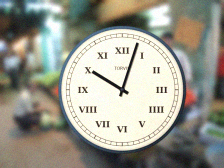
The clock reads **10:03**
